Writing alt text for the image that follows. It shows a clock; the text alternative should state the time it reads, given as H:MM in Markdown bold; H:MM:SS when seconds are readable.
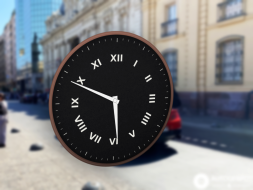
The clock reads **5:49**
